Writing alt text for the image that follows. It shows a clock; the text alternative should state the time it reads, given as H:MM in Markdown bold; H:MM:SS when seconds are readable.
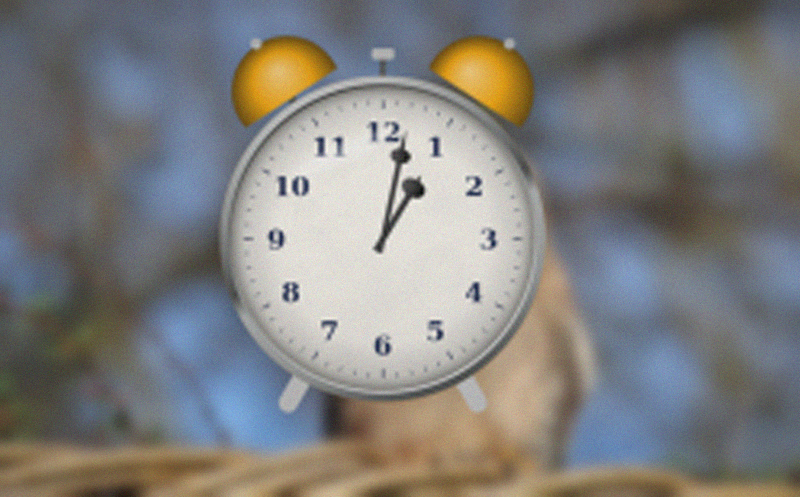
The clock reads **1:02**
